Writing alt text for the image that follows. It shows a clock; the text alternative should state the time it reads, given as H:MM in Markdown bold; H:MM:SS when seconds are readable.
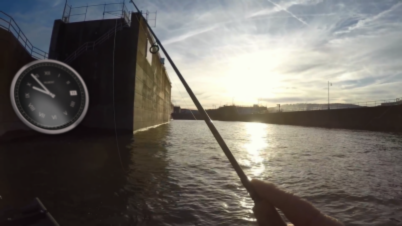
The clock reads **9:54**
